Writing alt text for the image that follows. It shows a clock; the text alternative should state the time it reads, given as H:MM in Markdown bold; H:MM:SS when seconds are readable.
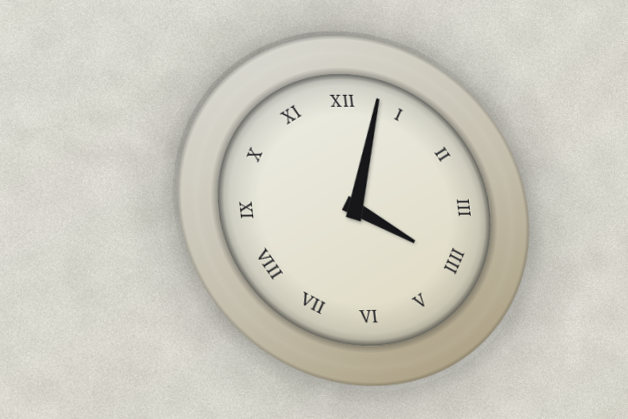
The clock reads **4:03**
